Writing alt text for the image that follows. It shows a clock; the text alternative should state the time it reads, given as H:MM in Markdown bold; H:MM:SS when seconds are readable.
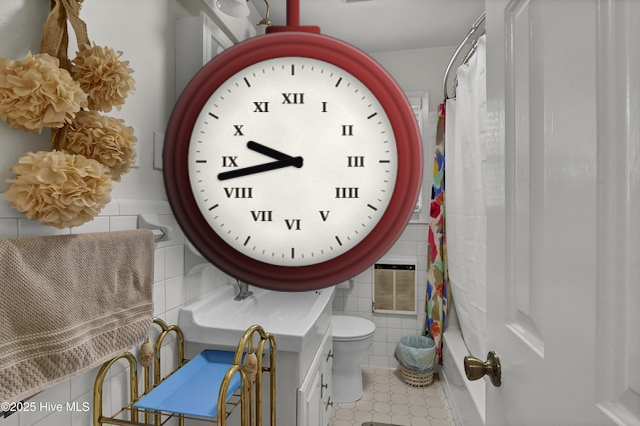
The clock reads **9:43**
